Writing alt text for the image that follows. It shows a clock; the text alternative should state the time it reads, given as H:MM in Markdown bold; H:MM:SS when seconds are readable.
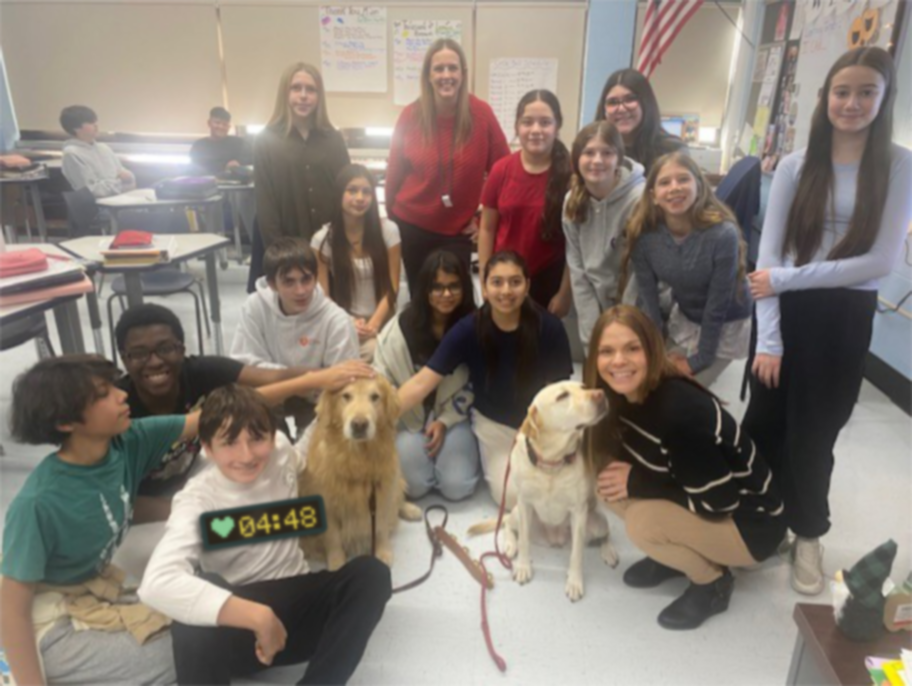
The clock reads **4:48**
